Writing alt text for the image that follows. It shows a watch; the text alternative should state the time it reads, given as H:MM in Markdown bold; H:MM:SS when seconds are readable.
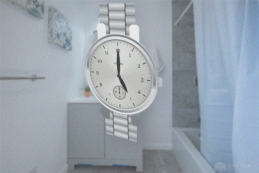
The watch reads **5:00**
